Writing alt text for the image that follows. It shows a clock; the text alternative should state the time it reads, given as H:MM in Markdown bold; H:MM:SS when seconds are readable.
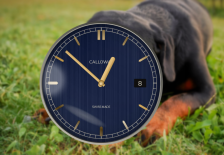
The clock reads **12:52**
